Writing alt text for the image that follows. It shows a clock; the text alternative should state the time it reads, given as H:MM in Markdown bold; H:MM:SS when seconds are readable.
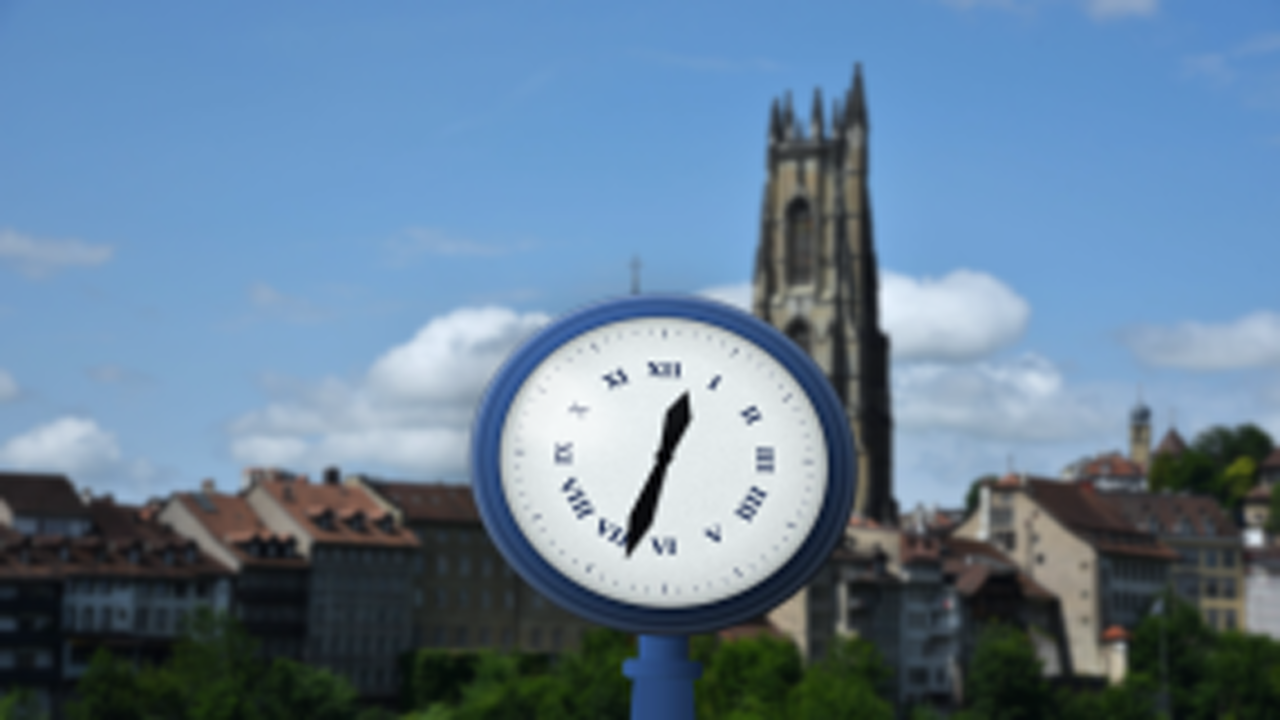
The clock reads **12:33**
